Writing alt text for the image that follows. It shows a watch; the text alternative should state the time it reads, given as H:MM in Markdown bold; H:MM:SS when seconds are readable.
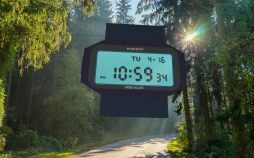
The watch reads **10:59:34**
